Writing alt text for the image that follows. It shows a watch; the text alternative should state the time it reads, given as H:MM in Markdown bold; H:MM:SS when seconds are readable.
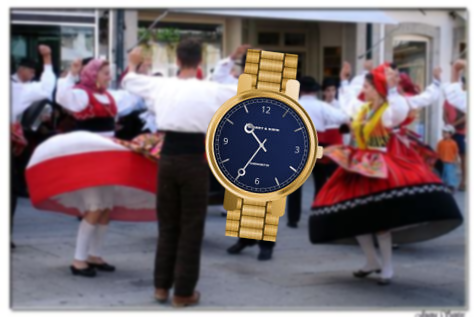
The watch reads **10:35**
